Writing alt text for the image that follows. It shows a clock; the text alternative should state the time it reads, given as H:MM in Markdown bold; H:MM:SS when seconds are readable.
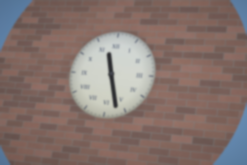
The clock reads **11:27**
